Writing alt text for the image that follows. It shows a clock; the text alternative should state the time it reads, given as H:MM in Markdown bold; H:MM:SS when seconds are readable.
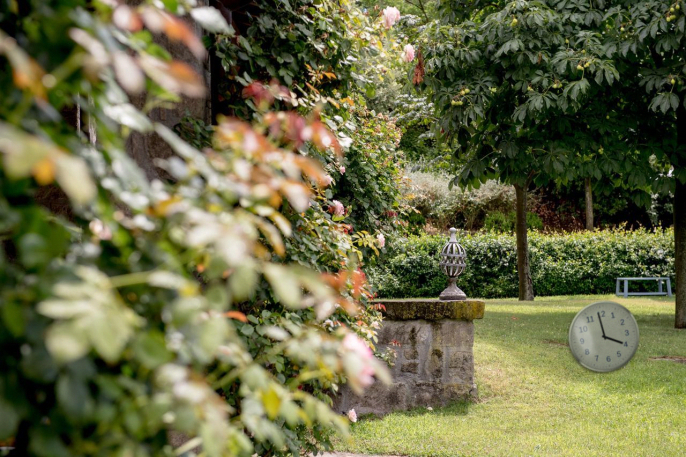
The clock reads **3:59**
